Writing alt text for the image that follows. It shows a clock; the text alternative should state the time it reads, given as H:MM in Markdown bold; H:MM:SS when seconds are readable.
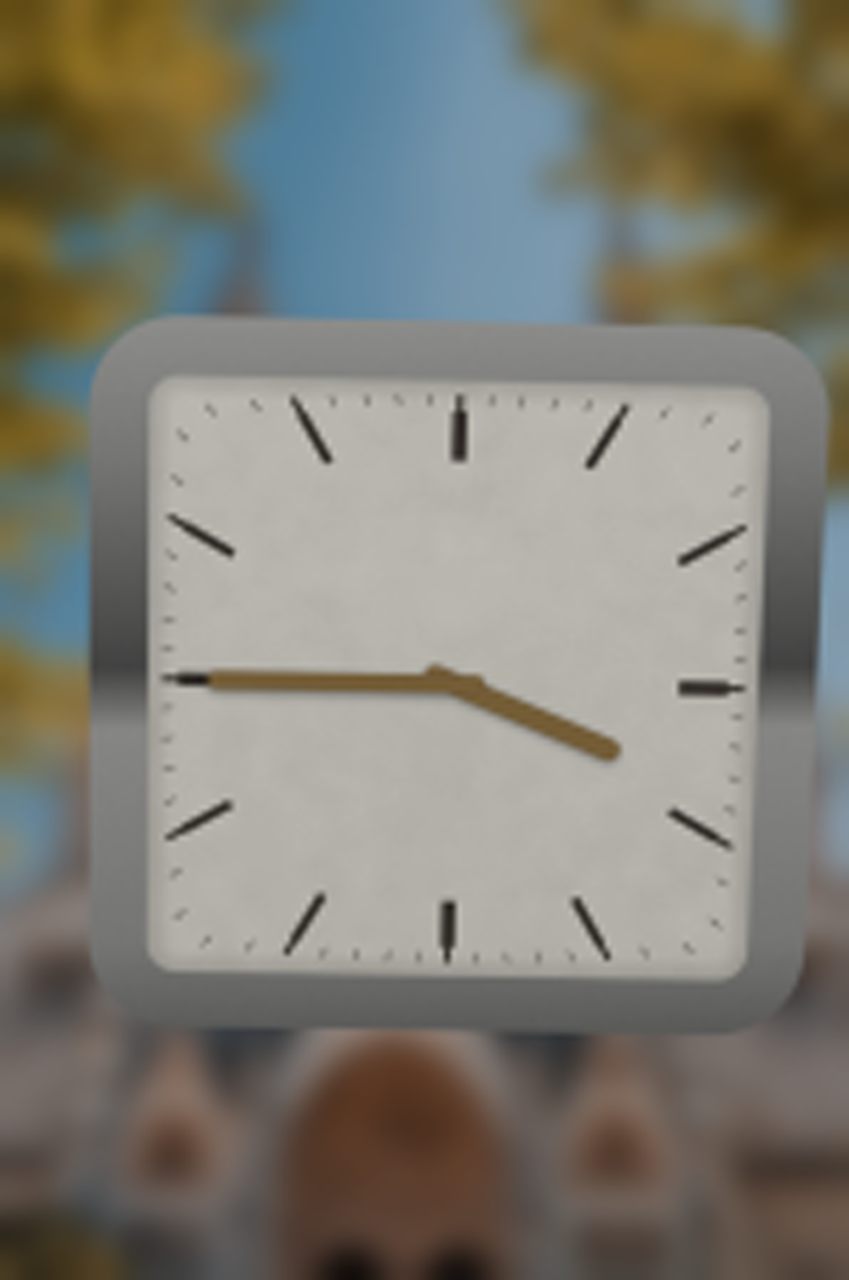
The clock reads **3:45**
